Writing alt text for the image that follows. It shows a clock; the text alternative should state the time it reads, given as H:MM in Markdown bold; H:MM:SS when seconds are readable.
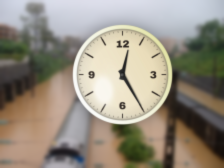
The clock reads **12:25**
